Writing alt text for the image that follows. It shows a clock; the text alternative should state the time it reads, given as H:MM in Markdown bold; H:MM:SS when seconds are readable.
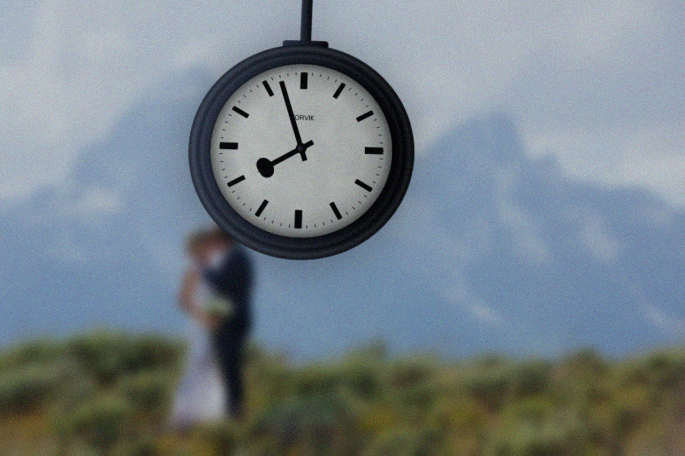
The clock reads **7:57**
